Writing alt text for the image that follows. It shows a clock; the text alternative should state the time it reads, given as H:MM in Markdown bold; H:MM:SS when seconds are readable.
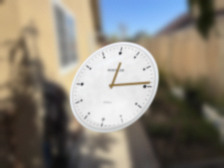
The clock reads **12:14**
